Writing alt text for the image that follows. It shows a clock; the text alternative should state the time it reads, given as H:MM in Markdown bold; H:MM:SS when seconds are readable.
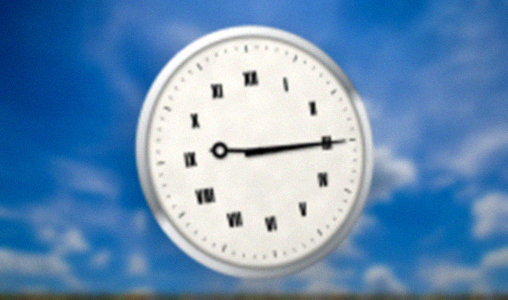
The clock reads **9:15**
